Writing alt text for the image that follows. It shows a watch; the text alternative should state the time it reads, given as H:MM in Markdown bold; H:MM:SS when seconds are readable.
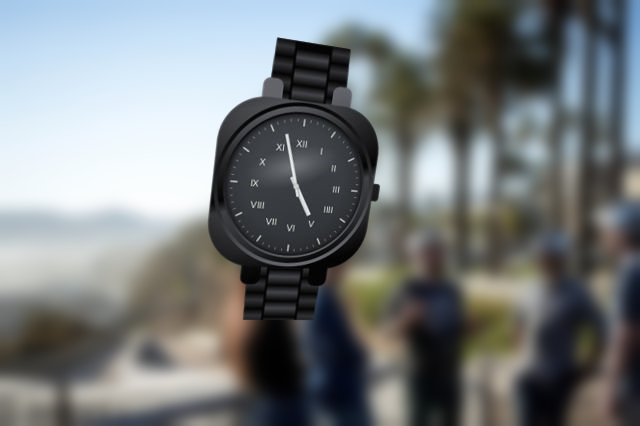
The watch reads **4:57**
